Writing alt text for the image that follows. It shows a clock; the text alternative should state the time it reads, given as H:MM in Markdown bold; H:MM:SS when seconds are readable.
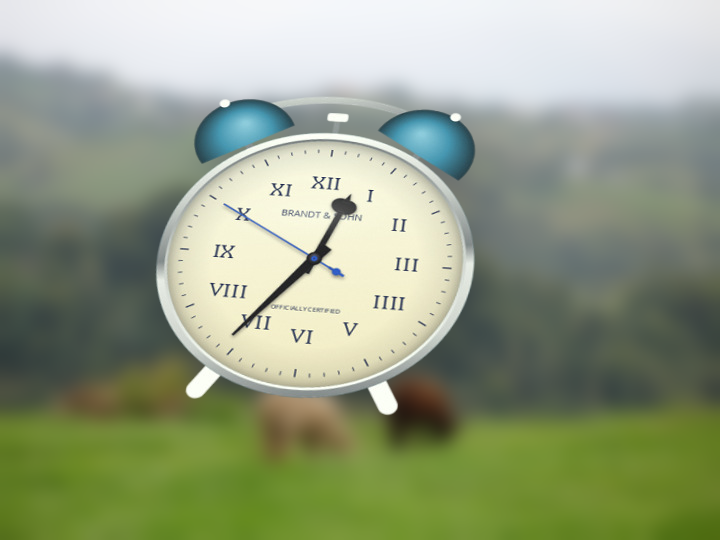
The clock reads **12:35:50**
